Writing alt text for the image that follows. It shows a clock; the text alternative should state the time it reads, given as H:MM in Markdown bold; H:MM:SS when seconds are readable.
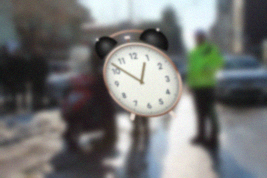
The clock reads **12:52**
